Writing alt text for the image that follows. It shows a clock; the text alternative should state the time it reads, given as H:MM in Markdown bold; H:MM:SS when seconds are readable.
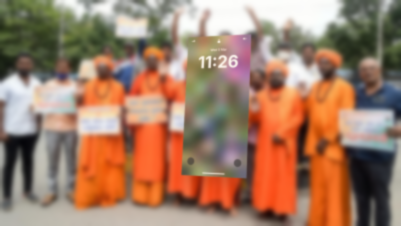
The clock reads **11:26**
